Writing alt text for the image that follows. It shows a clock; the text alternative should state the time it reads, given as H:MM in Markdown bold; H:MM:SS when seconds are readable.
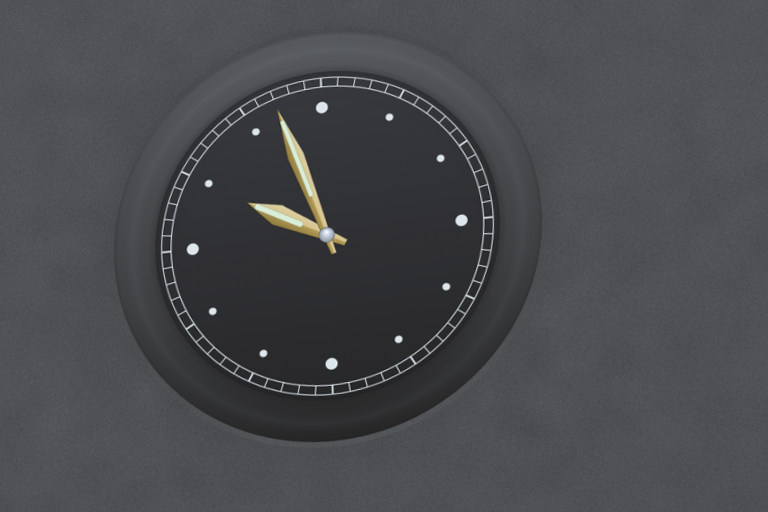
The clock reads **9:57**
